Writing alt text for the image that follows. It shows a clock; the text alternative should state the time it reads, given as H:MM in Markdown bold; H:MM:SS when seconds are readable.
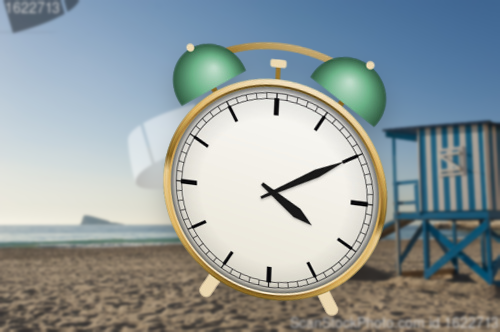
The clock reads **4:10**
